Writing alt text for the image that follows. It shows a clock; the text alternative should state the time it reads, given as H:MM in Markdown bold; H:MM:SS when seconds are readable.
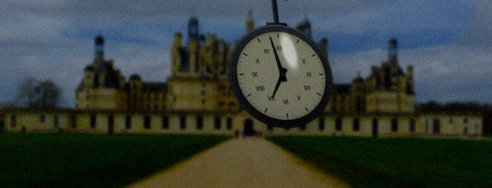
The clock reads **6:58**
